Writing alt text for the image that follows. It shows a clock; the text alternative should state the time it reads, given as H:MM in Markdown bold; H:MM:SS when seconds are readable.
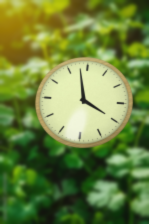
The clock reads **3:58**
